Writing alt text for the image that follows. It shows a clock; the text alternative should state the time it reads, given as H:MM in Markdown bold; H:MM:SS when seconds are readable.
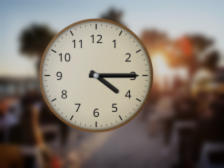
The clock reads **4:15**
